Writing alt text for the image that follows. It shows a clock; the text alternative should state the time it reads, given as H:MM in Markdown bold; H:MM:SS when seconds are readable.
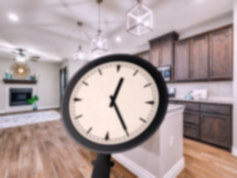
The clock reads **12:25**
